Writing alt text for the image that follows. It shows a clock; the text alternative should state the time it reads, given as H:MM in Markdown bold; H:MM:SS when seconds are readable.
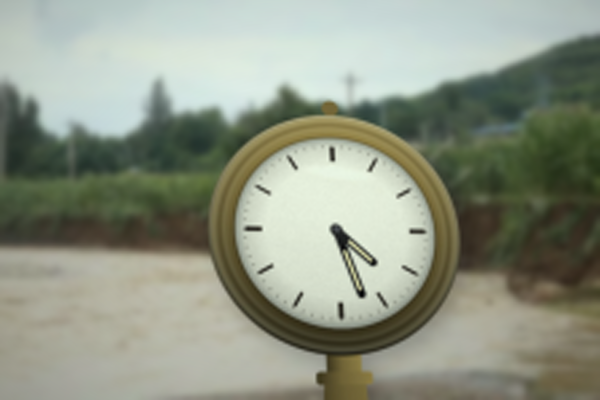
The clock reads **4:27**
